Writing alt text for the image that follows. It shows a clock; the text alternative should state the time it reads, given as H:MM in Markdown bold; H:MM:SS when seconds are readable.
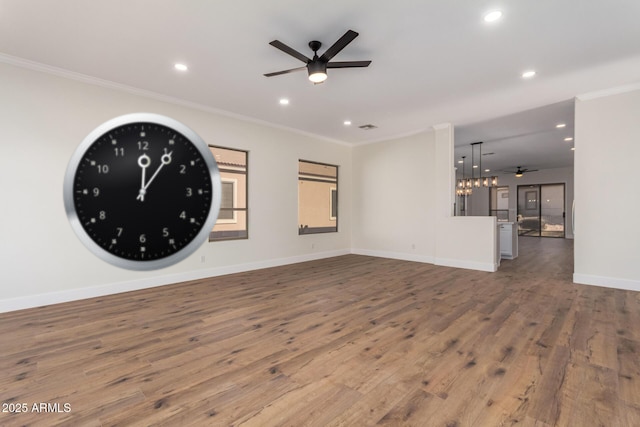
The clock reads **12:06**
